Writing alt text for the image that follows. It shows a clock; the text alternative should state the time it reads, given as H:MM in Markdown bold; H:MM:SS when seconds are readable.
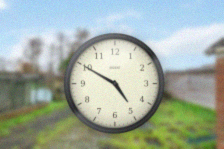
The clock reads **4:50**
